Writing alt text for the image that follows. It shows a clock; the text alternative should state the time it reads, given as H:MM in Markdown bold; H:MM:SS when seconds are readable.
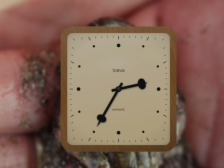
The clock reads **2:35**
